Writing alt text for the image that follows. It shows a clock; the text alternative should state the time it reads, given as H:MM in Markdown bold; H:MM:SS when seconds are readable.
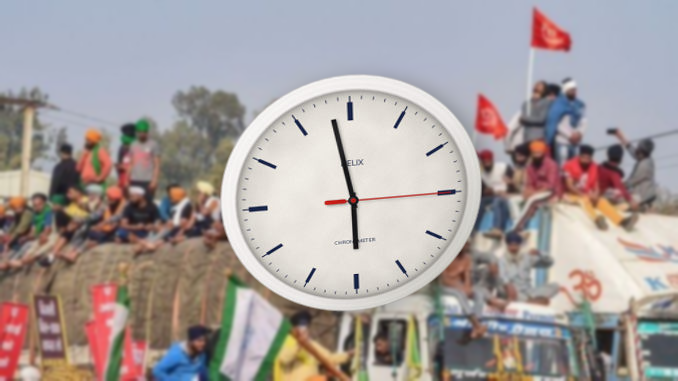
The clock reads **5:58:15**
